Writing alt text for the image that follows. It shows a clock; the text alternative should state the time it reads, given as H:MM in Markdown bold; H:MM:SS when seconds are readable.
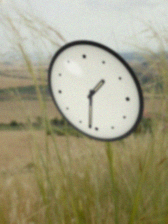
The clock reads **1:32**
